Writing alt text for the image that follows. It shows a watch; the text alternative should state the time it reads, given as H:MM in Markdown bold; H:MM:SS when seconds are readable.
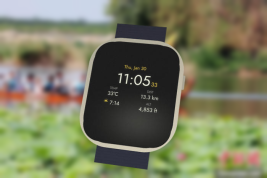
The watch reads **11:05**
